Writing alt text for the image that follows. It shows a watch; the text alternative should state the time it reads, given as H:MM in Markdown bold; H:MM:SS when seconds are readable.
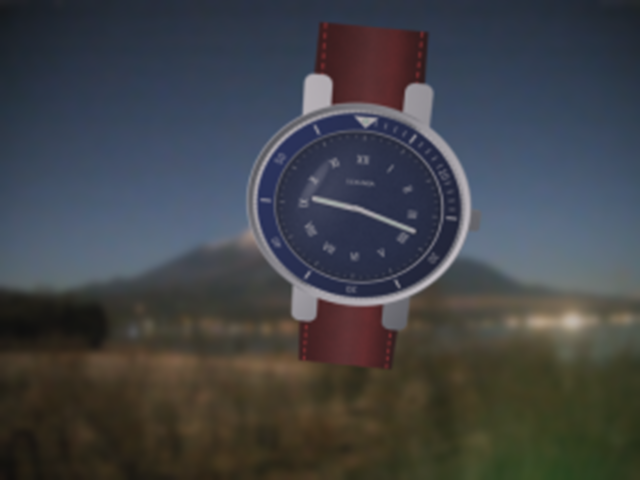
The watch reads **9:18**
